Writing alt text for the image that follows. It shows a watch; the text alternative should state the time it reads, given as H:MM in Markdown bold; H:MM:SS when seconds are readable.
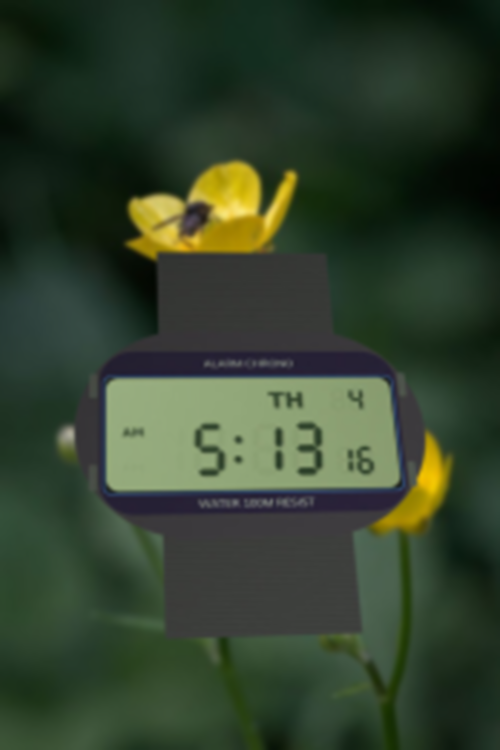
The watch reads **5:13:16**
